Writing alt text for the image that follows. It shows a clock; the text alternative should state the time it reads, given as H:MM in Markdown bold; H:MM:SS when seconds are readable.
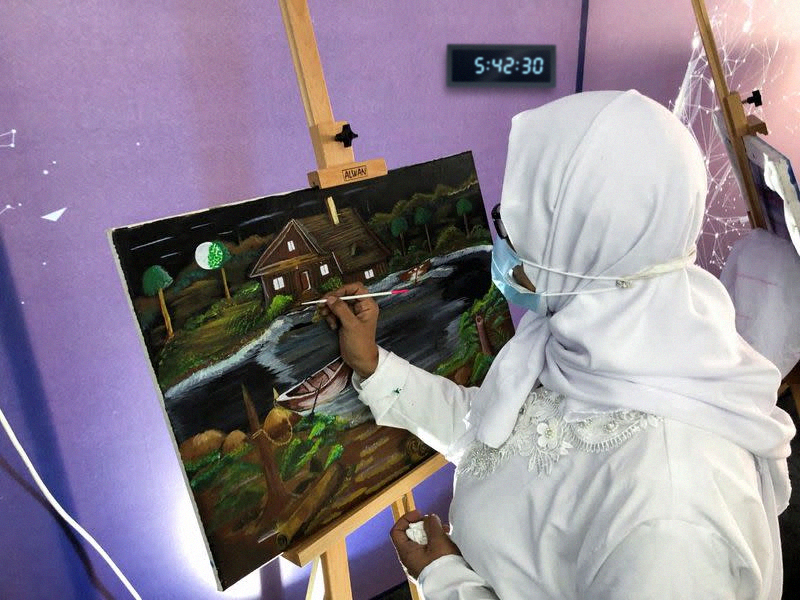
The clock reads **5:42:30**
